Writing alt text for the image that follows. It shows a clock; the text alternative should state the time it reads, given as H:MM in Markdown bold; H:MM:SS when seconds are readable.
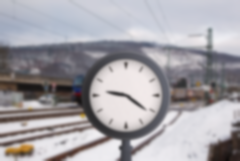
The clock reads **9:21**
